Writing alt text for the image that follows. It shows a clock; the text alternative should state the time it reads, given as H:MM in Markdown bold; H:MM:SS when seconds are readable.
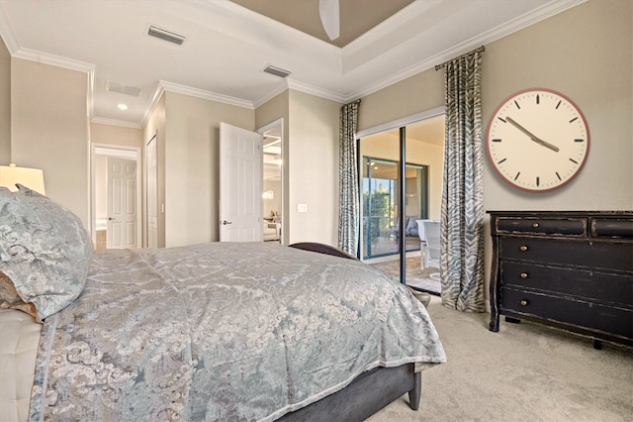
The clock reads **3:51**
